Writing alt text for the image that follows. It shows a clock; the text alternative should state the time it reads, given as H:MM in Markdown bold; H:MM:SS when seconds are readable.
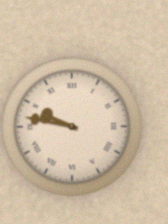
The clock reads **9:47**
